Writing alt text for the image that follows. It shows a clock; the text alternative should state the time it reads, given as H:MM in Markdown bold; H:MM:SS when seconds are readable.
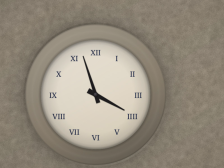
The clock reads **3:57**
